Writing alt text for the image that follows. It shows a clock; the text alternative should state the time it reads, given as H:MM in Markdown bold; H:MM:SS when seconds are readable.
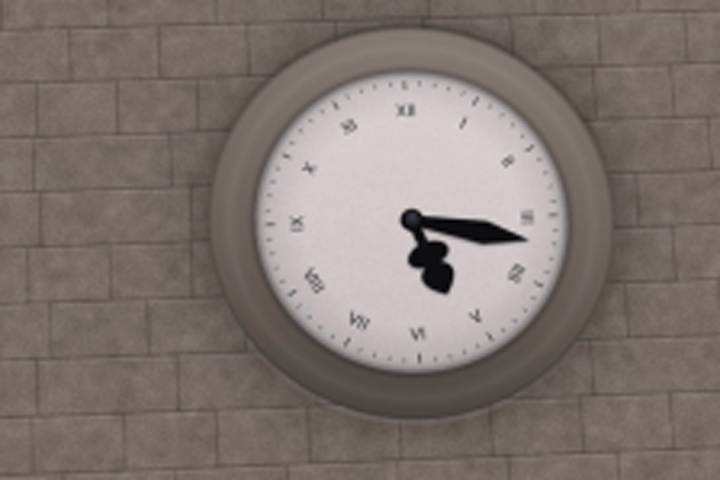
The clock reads **5:17**
